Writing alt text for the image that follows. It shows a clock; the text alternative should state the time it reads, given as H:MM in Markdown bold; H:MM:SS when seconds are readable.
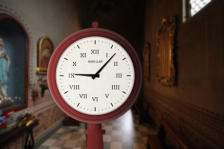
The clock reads **9:07**
